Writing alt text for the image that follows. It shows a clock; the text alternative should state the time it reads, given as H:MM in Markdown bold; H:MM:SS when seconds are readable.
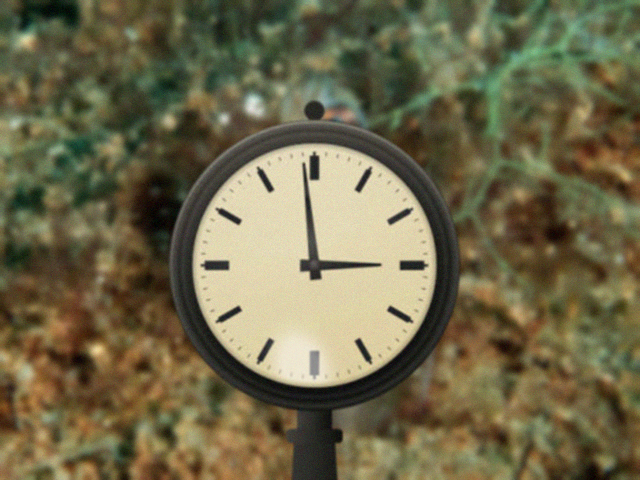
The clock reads **2:59**
